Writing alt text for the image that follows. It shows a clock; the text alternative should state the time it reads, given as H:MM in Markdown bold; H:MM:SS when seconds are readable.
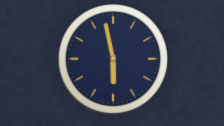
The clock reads **5:58**
